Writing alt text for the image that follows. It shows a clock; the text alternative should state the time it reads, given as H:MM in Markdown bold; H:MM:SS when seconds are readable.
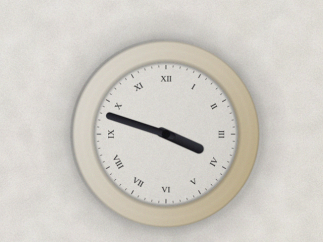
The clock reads **3:48**
